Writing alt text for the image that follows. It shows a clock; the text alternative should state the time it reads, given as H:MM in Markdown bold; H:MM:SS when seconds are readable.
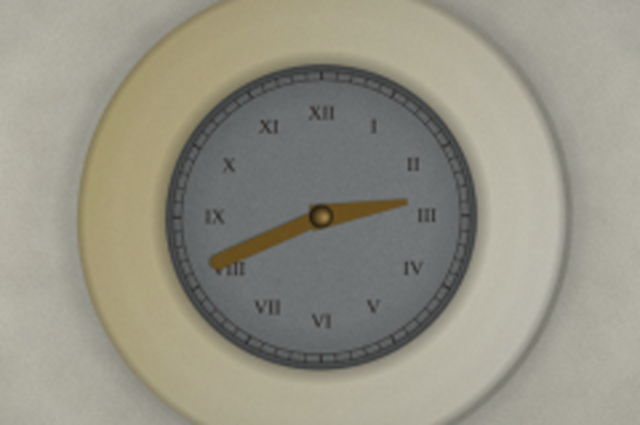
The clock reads **2:41**
